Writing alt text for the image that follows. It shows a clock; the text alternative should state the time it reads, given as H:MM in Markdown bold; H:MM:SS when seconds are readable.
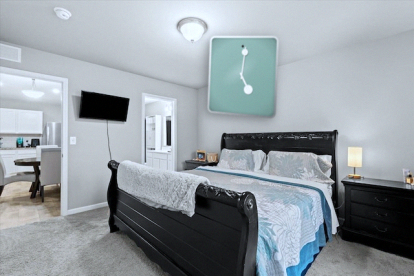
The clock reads **5:01**
